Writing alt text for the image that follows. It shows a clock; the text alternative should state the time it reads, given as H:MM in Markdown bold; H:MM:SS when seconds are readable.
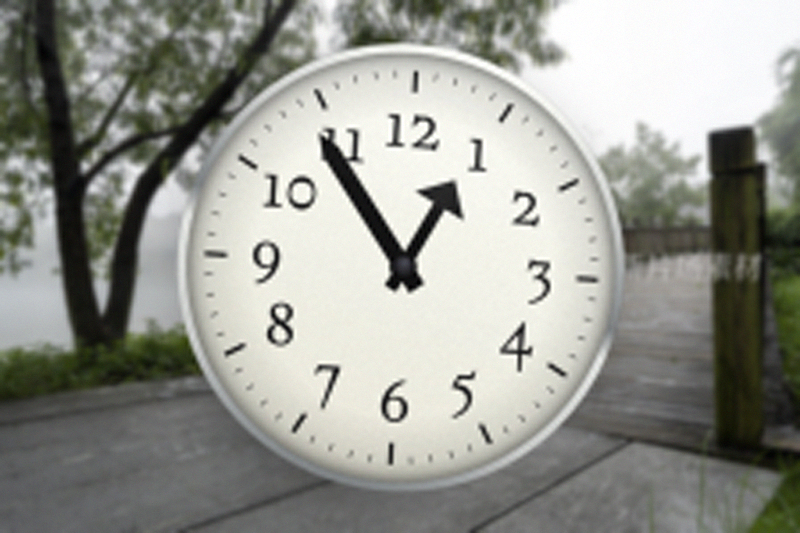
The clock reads **12:54**
